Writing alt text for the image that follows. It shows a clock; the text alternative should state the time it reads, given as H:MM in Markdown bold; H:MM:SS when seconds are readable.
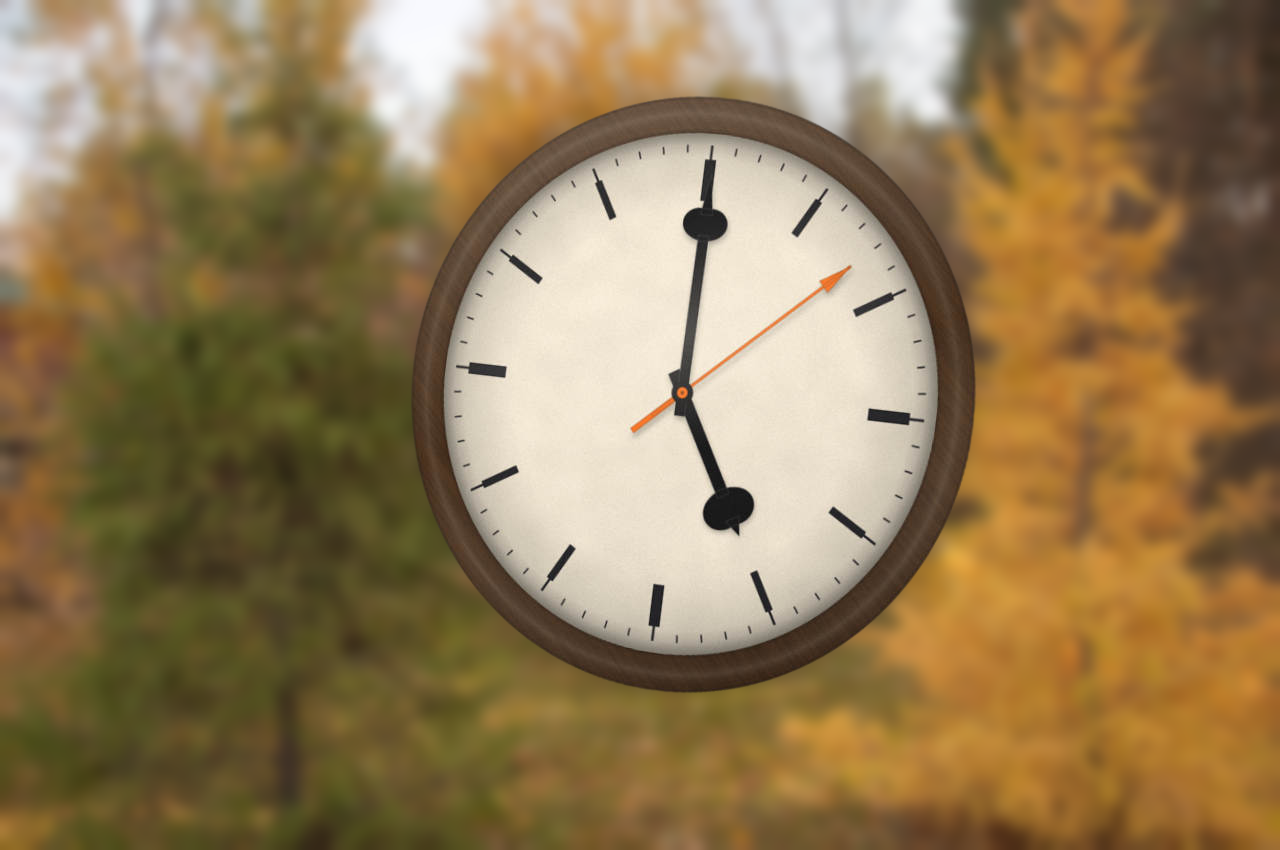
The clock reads **5:00:08**
